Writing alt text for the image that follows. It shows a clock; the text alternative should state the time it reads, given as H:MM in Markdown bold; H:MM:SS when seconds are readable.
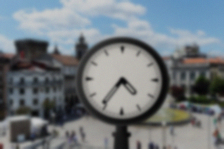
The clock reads **4:36**
